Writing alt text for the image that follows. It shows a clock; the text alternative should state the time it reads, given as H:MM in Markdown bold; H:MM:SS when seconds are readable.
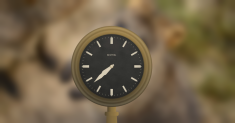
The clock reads **7:38**
